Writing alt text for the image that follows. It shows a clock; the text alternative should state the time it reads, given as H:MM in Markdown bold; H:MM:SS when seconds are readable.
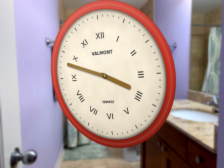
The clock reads **3:48**
